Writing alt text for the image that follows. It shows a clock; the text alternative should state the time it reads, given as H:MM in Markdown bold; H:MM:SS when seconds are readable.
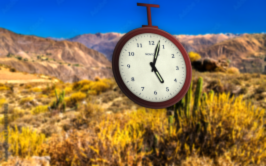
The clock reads **5:03**
